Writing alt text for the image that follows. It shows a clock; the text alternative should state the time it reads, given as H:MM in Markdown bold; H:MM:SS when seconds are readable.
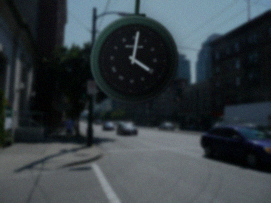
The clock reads **4:01**
